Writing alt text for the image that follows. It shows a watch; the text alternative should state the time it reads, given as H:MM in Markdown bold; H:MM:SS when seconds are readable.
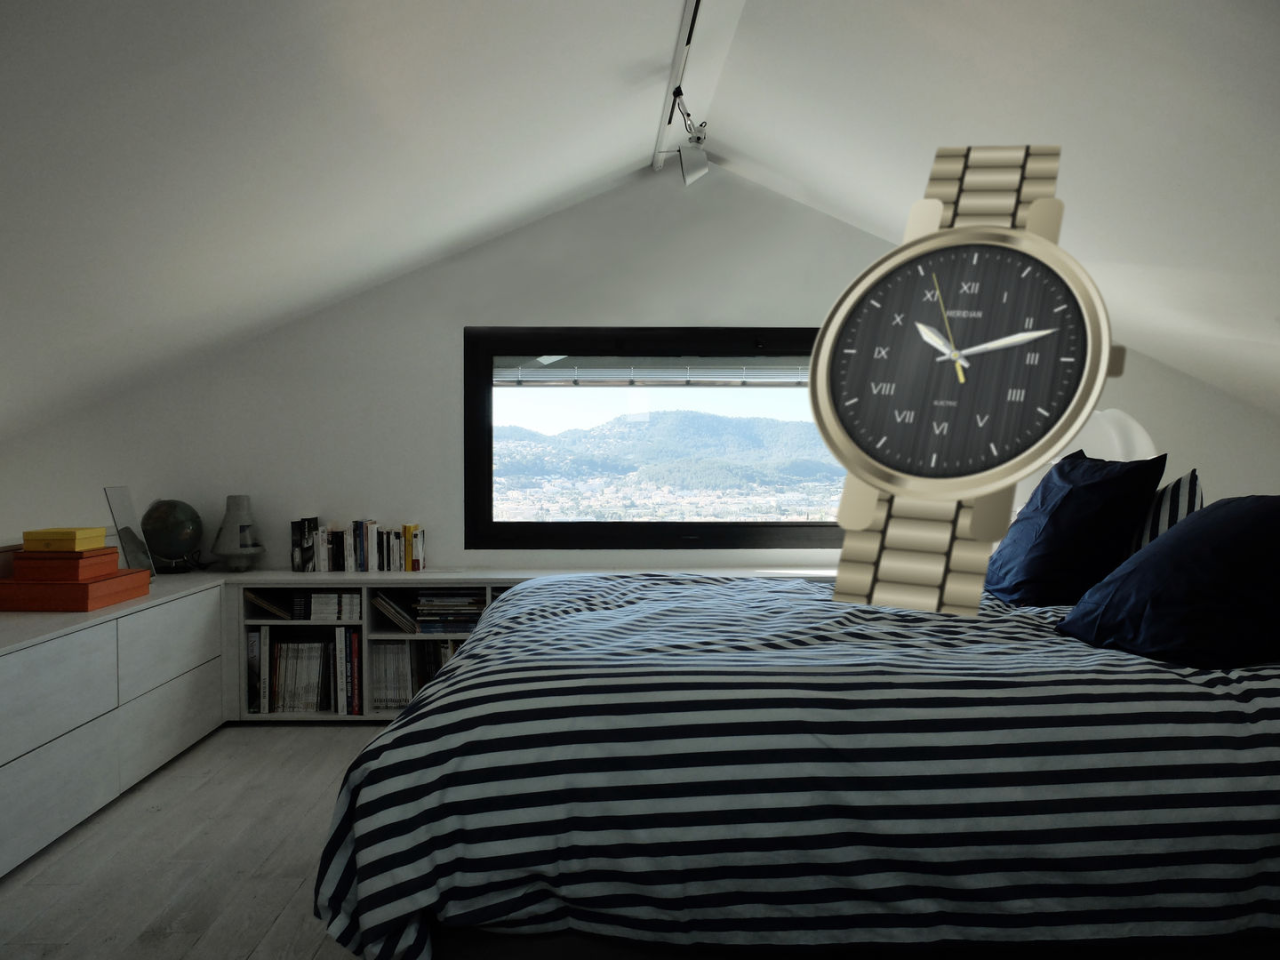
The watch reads **10:11:56**
